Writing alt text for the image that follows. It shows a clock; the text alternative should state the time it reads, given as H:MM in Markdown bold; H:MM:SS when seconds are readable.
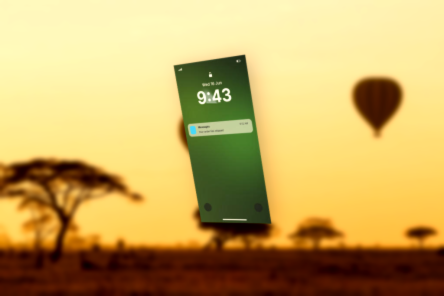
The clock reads **9:43**
